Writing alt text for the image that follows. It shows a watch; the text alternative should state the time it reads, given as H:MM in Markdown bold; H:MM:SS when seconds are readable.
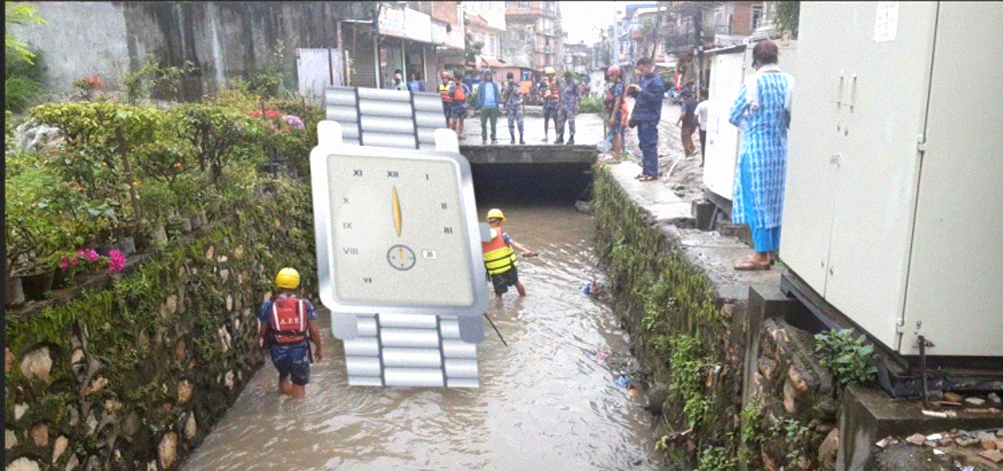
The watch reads **12:00**
